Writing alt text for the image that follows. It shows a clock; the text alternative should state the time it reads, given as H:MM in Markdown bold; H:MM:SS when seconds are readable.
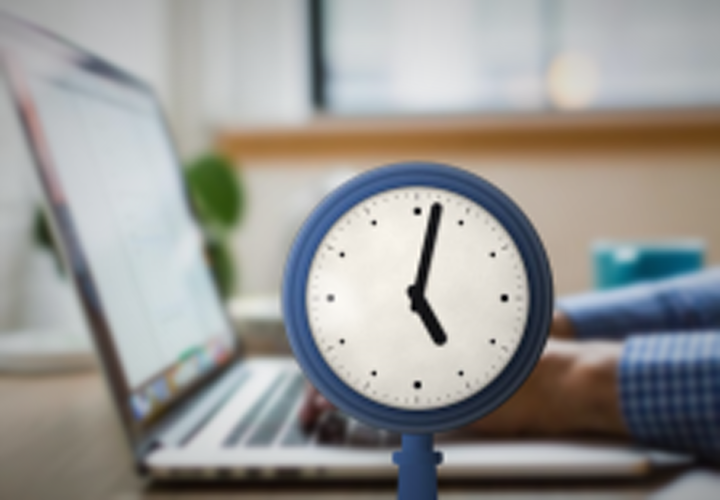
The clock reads **5:02**
